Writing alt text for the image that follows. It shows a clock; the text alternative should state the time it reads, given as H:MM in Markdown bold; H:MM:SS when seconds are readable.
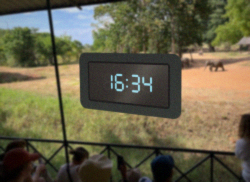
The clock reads **16:34**
